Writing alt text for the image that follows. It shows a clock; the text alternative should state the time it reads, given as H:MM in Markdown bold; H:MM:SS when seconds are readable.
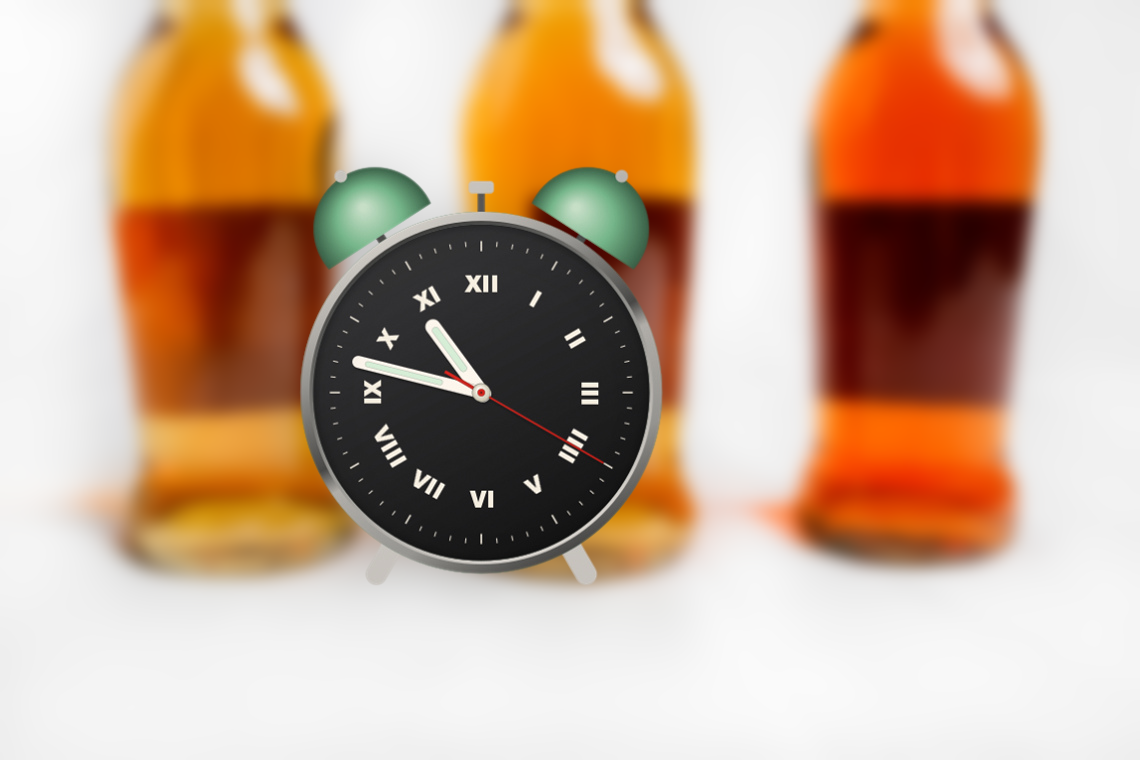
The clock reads **10:47:20**
